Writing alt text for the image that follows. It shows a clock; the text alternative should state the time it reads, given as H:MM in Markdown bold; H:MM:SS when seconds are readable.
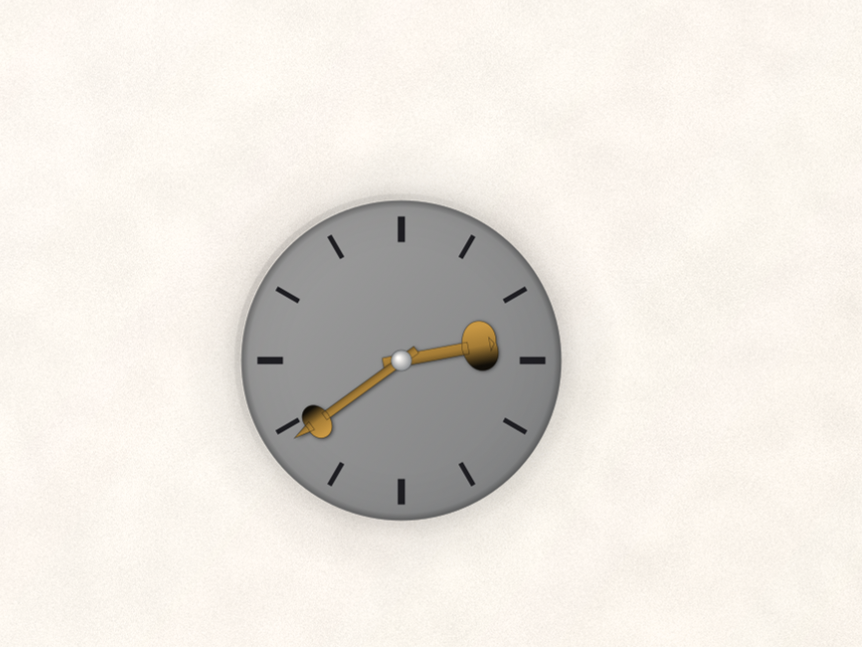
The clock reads **2:39**
